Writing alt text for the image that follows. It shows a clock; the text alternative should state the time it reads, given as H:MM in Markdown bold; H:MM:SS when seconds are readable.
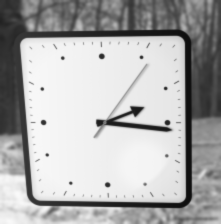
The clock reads **2:16:06**
